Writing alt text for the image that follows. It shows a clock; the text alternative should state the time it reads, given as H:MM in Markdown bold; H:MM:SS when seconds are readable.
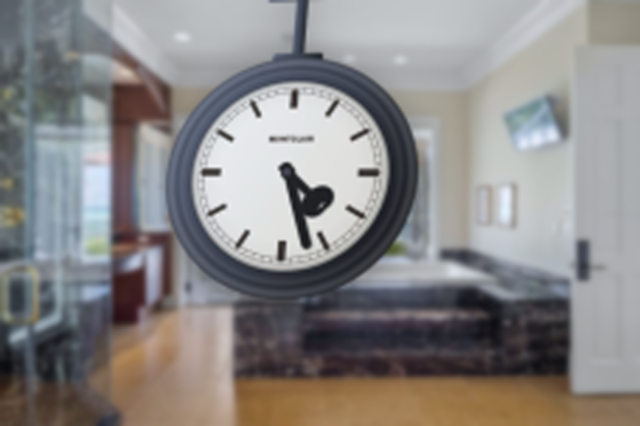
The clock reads **4:27**
